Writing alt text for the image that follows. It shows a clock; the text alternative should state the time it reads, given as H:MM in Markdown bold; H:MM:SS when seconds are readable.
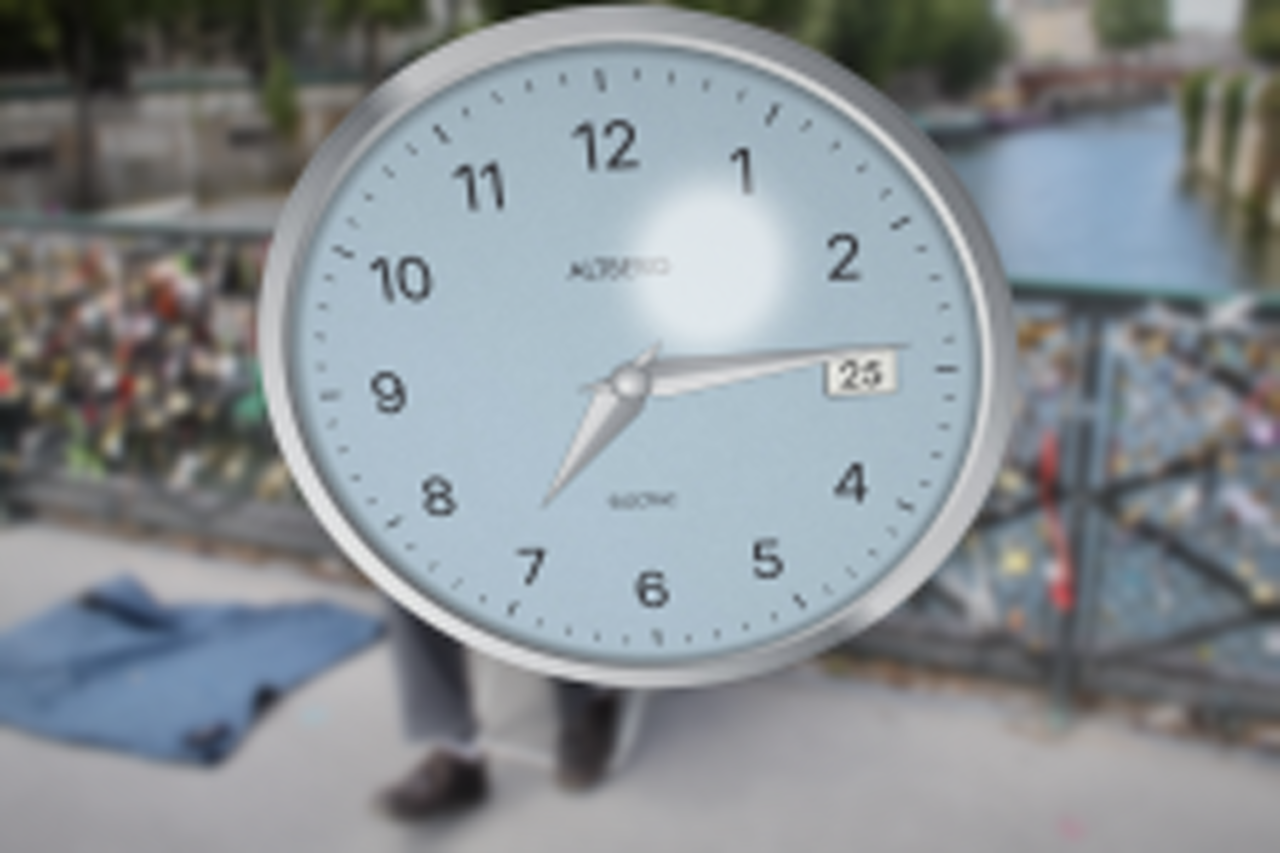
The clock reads **7:14**
